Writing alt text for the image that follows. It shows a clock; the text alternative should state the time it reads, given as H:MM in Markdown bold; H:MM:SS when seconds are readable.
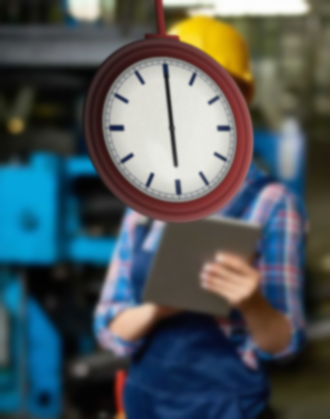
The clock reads **6:00**
